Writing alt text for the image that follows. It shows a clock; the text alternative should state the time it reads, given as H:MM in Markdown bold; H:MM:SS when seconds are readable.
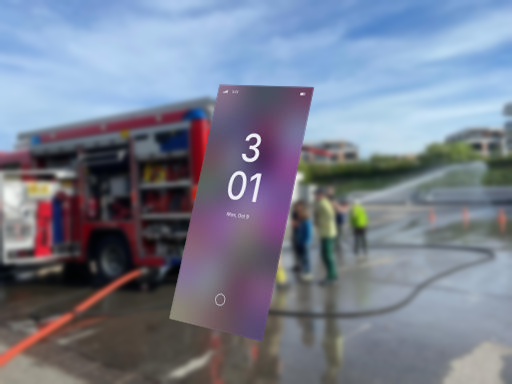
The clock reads **3:01**
